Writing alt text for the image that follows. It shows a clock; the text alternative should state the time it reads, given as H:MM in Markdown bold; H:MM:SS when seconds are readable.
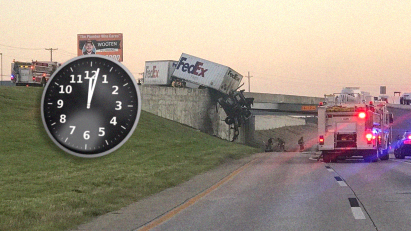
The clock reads **12:02**
